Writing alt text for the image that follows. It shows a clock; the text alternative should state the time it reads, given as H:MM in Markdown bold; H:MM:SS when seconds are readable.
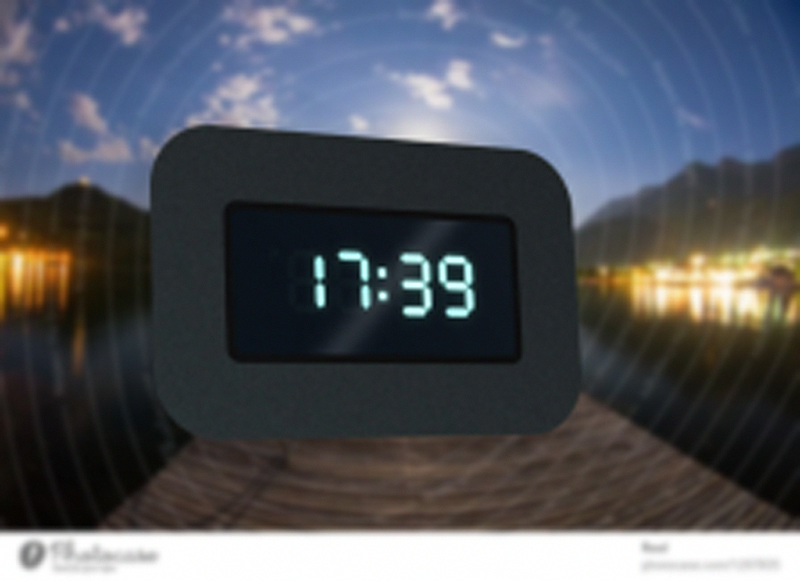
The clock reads **17:39**
